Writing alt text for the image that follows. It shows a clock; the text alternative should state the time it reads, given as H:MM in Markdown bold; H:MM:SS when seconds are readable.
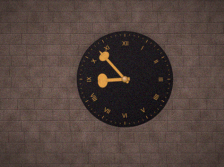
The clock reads **8:53**
